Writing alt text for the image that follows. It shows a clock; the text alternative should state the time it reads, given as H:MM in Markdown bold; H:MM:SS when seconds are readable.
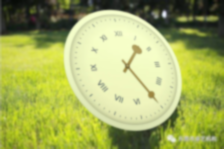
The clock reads **1:25**
